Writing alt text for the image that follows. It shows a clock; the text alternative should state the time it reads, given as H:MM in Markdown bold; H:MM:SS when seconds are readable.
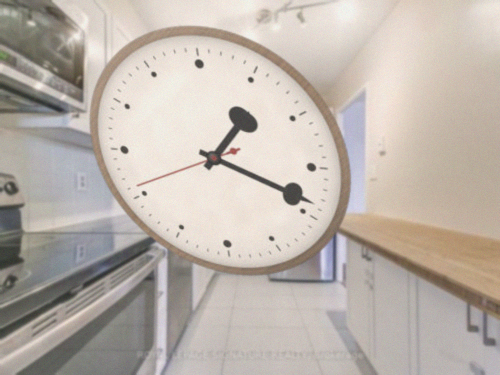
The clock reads **1:18:41**
